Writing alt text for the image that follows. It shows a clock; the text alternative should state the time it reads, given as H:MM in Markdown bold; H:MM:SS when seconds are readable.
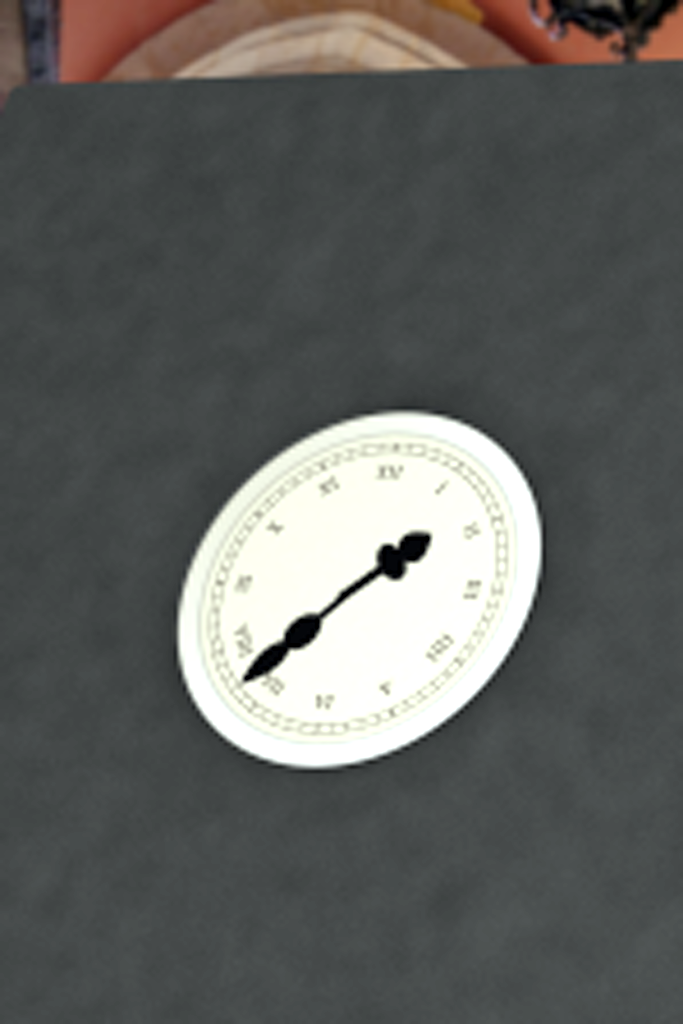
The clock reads **1:37**
